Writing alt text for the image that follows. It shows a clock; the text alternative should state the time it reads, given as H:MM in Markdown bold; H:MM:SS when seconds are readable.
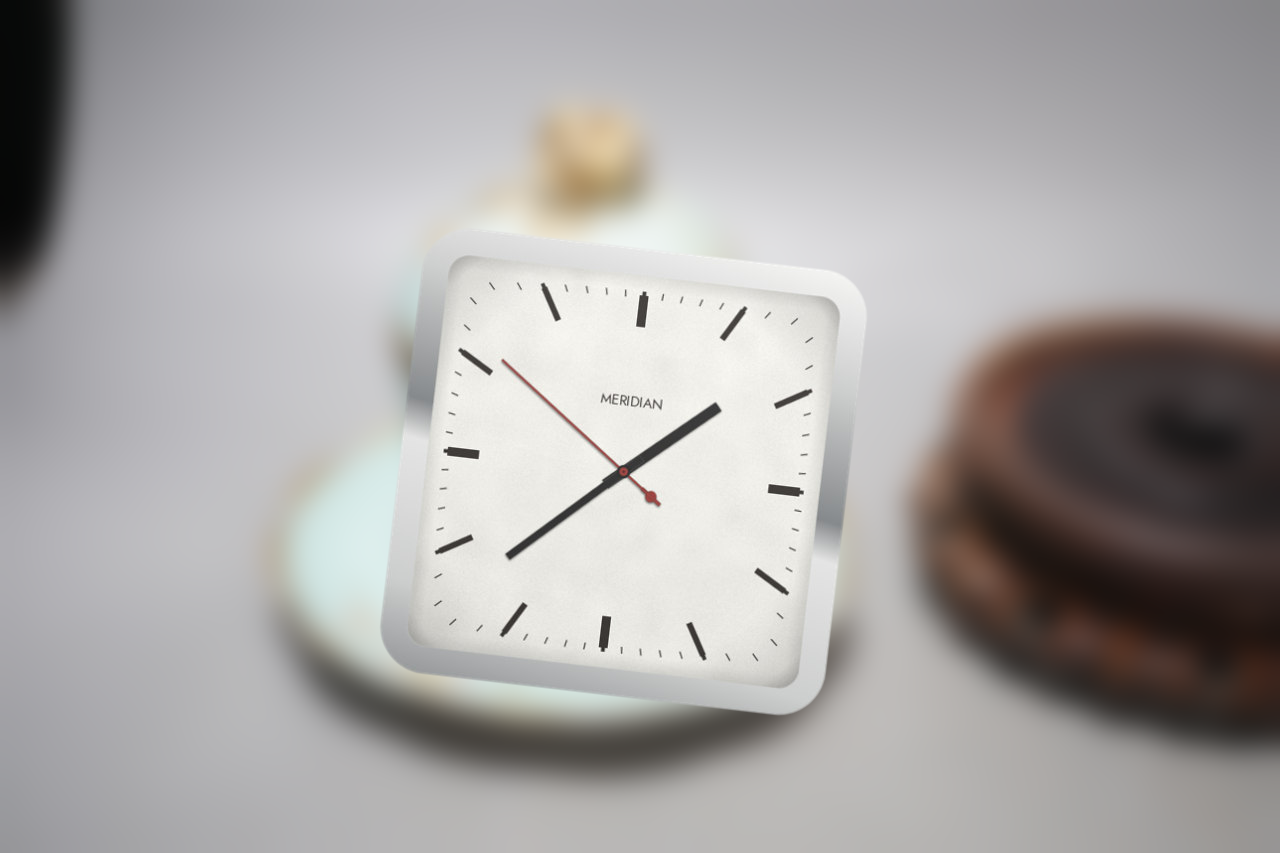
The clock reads **1:37:51**
